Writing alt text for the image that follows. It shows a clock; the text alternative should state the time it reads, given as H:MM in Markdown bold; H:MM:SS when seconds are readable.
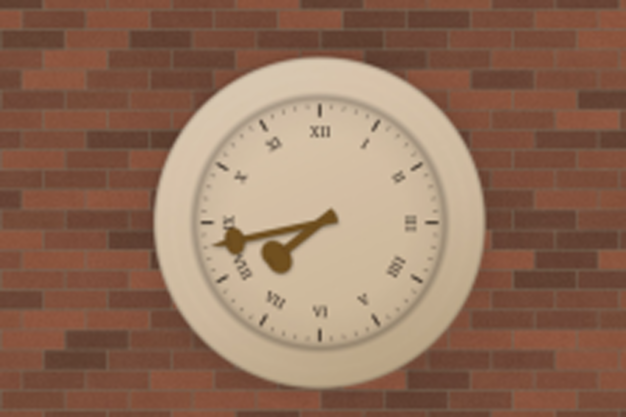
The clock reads **7:43**
